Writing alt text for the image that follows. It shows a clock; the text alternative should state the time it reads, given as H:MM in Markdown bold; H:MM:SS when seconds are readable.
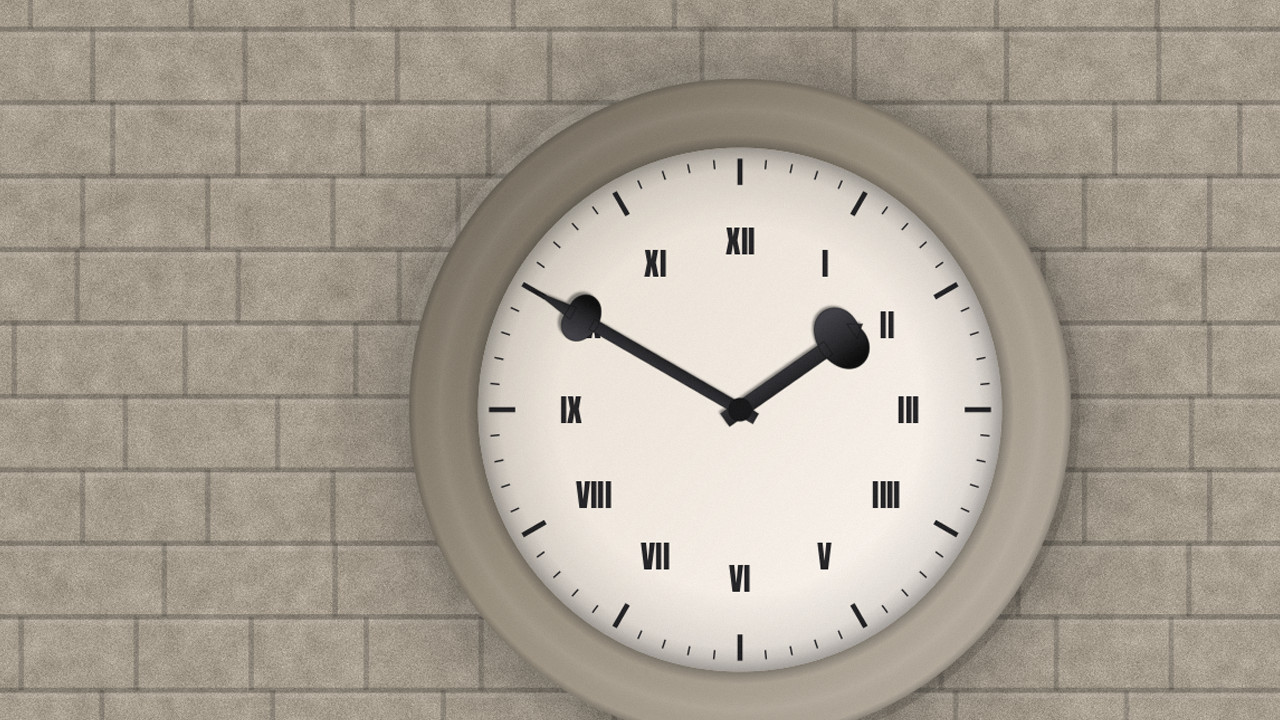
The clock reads **1:50**
